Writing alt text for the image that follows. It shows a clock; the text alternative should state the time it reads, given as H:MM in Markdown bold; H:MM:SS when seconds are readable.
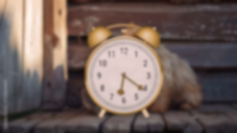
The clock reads **6:21**
